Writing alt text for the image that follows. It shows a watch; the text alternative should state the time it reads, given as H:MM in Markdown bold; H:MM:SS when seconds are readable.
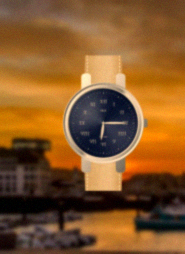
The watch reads **6:15**
